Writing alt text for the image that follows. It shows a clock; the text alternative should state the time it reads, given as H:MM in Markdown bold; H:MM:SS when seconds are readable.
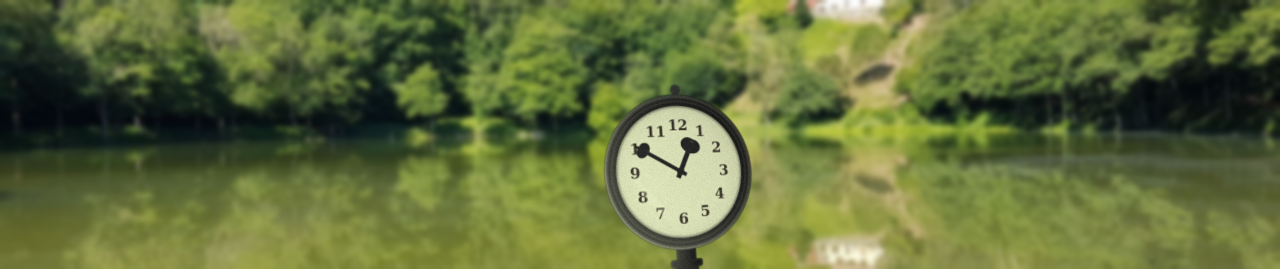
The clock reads **12:50**
